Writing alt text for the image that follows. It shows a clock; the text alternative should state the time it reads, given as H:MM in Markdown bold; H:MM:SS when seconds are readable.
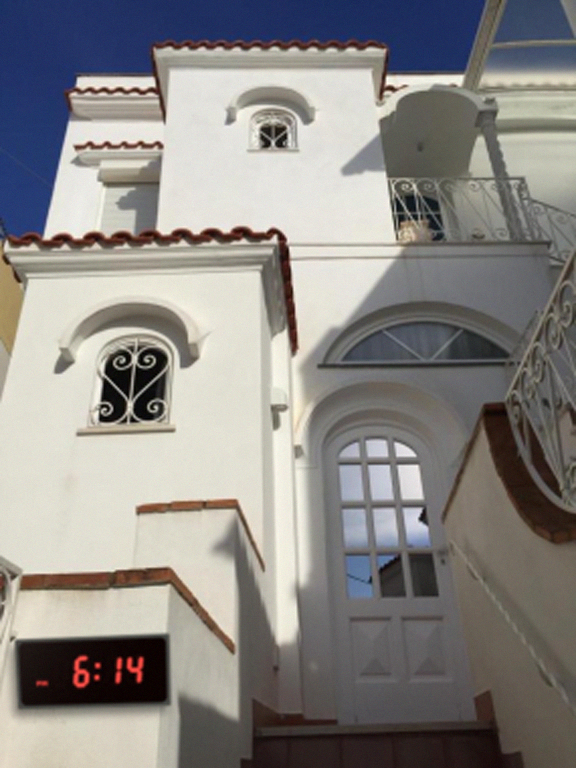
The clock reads **6:14**
